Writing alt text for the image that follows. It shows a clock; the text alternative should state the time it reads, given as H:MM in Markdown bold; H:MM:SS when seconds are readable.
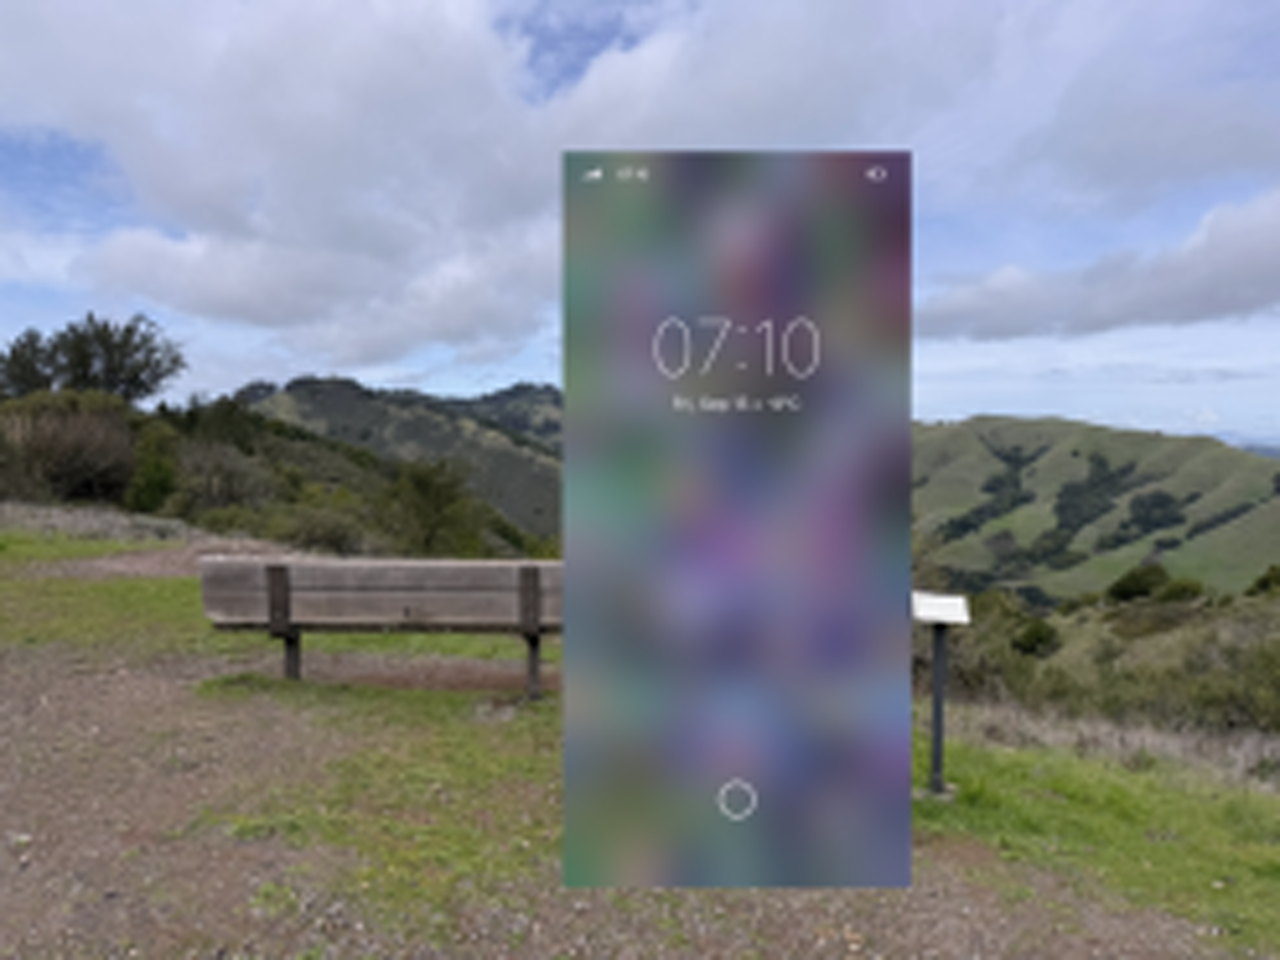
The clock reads **7:10**
